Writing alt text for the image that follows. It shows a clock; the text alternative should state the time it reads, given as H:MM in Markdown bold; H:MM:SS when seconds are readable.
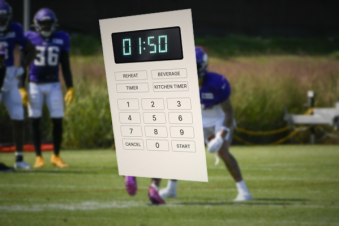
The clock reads **1:50**
